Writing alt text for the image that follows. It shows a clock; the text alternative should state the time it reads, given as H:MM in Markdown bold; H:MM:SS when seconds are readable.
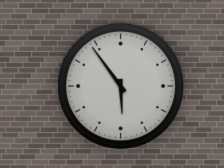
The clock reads **5:54**
